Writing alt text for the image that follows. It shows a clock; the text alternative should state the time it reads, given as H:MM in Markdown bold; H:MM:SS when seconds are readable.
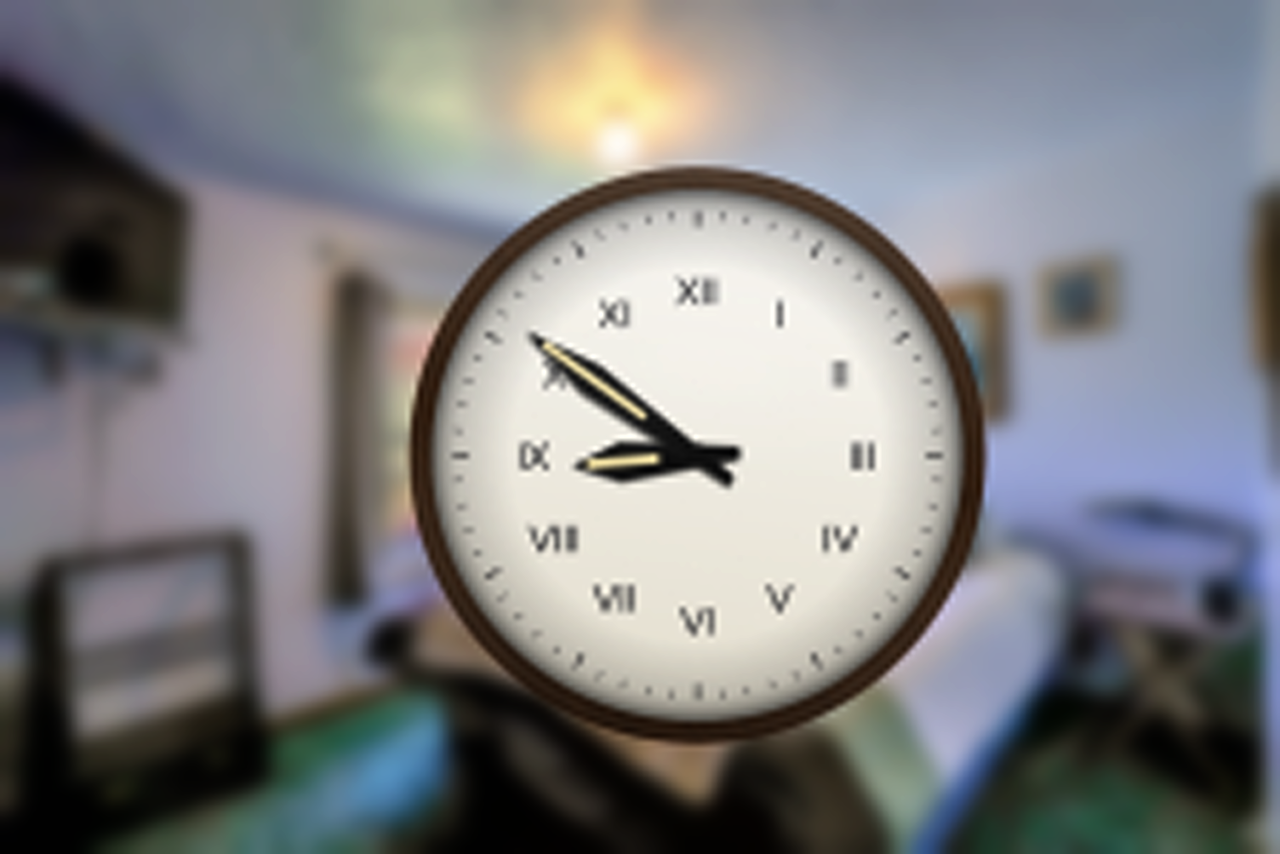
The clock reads **8:51**
